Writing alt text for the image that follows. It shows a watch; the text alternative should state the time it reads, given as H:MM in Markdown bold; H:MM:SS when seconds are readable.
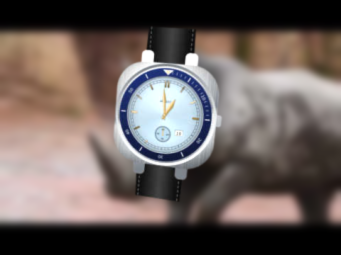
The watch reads **12:59**
